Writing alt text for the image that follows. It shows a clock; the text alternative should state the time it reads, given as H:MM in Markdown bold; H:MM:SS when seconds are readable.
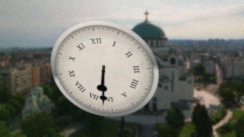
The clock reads **6:32**
